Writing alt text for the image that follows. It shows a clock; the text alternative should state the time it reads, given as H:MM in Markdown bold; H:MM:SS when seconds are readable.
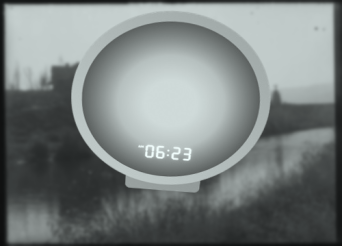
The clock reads **6:23**
